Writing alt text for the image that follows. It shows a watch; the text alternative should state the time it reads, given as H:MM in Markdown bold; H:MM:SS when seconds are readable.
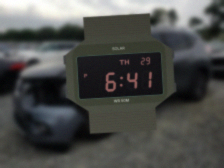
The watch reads **6:41**
